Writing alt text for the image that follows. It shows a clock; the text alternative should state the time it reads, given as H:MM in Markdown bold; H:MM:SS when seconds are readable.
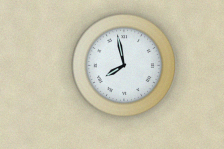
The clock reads **7:58**
